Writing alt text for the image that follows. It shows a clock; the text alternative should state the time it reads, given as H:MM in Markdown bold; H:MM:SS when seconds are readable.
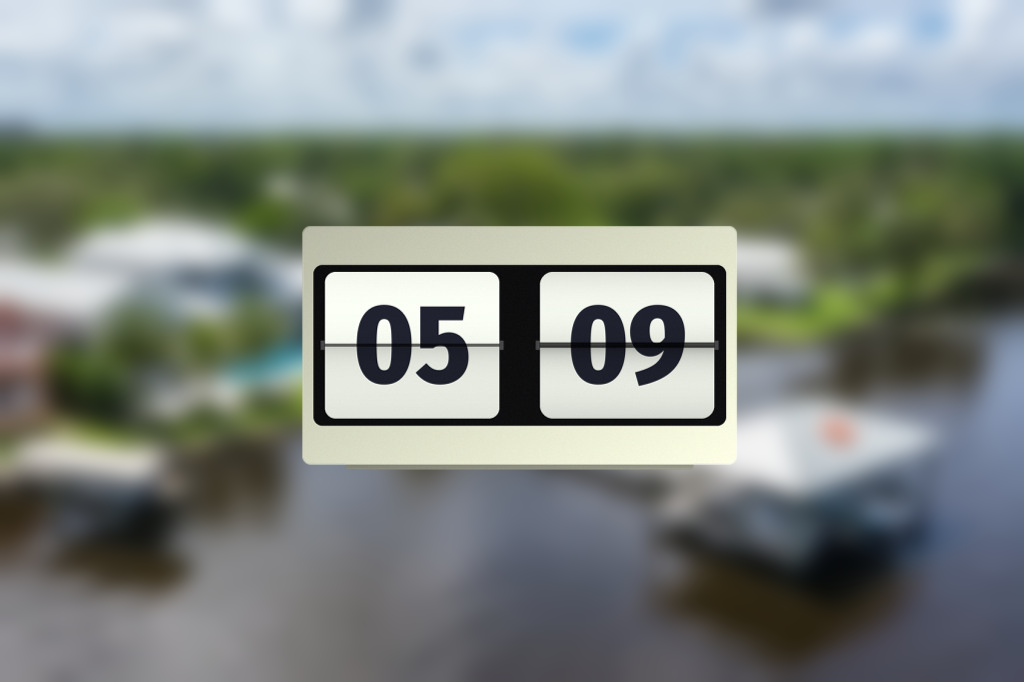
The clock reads **5:09**
